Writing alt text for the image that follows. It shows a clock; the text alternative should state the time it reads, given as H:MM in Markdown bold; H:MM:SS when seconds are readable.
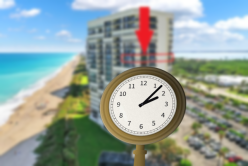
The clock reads **2:07**
